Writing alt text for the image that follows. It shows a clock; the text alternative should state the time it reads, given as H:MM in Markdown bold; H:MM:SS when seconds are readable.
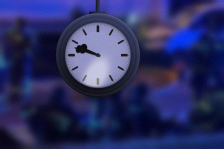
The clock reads **9:48**
